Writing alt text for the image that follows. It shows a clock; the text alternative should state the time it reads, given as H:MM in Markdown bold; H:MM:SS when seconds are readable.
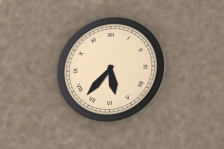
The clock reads **5:37**
